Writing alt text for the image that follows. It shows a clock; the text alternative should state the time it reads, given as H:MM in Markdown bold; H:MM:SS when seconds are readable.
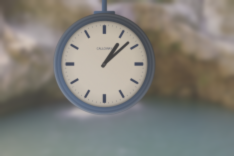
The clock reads **1:08**
